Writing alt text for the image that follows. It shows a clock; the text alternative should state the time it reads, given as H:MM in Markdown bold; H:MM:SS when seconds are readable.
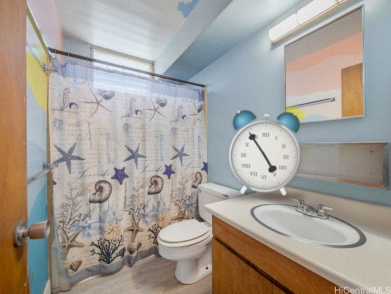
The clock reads **4:54**
